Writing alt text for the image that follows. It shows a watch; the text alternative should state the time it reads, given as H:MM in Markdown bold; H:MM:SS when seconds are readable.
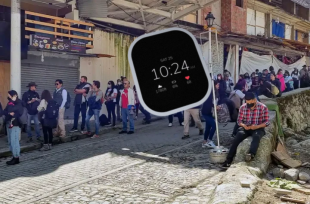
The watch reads **10:24**
